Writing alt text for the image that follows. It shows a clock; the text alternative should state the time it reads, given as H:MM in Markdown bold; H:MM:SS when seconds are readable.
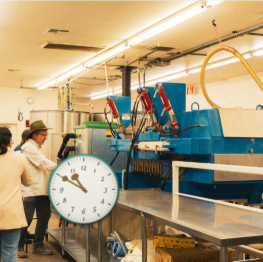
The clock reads **10:50**
